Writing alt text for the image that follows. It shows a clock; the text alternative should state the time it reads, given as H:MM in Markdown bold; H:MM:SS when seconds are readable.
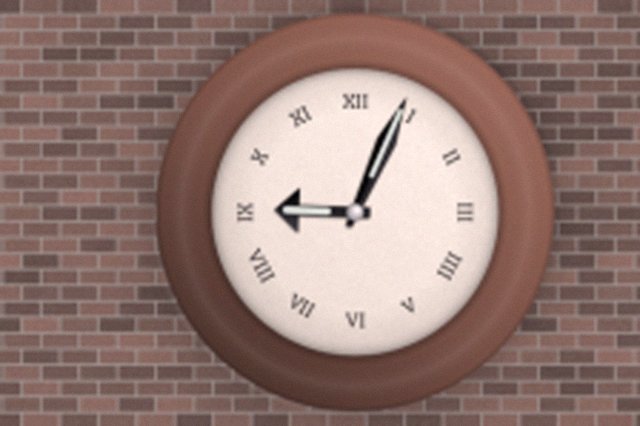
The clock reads **9:04**
